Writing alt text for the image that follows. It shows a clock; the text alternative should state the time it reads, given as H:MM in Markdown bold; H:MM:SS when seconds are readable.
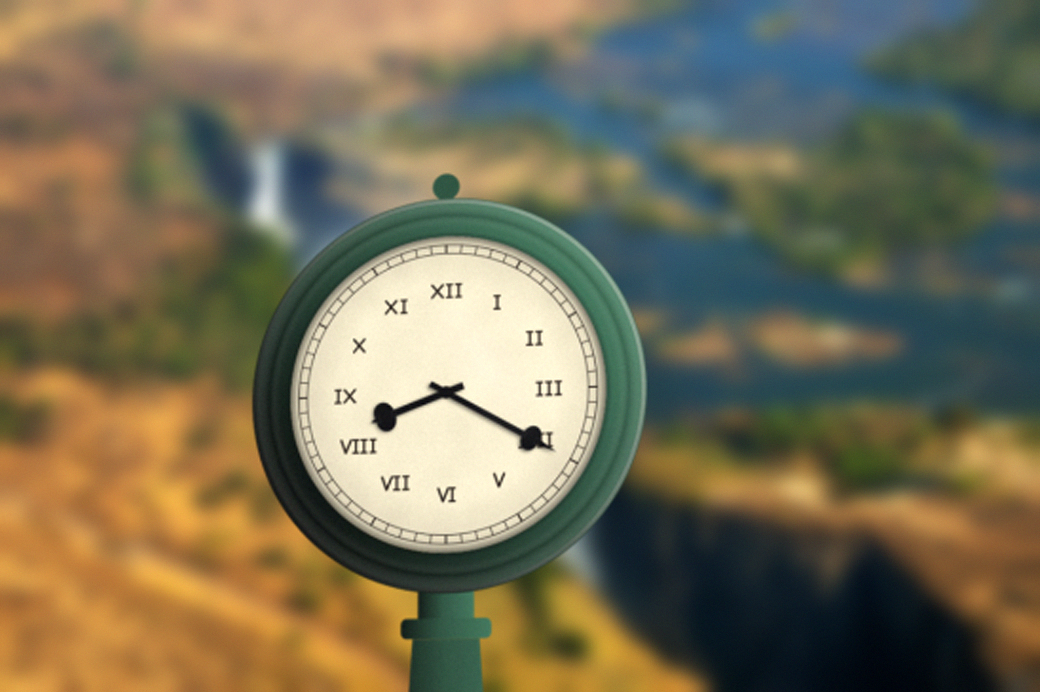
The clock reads **8:20**
